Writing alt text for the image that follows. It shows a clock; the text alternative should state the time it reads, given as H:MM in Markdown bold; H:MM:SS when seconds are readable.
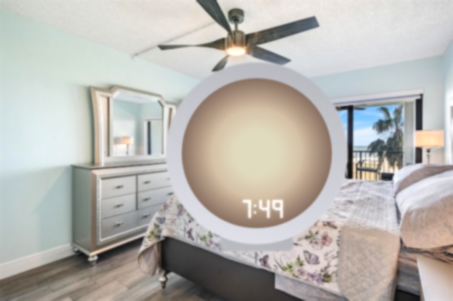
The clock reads **7:49**
